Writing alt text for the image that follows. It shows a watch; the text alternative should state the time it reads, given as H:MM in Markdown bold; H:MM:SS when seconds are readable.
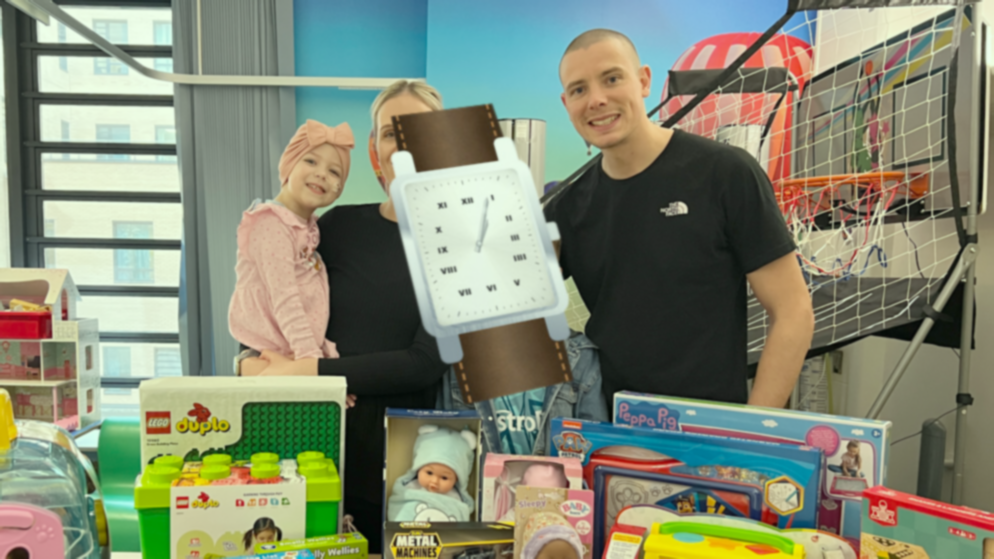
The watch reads **1:04**
